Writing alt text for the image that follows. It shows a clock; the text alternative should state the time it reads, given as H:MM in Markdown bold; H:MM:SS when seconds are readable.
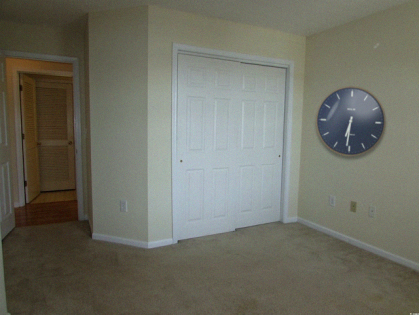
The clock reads **6:31**
